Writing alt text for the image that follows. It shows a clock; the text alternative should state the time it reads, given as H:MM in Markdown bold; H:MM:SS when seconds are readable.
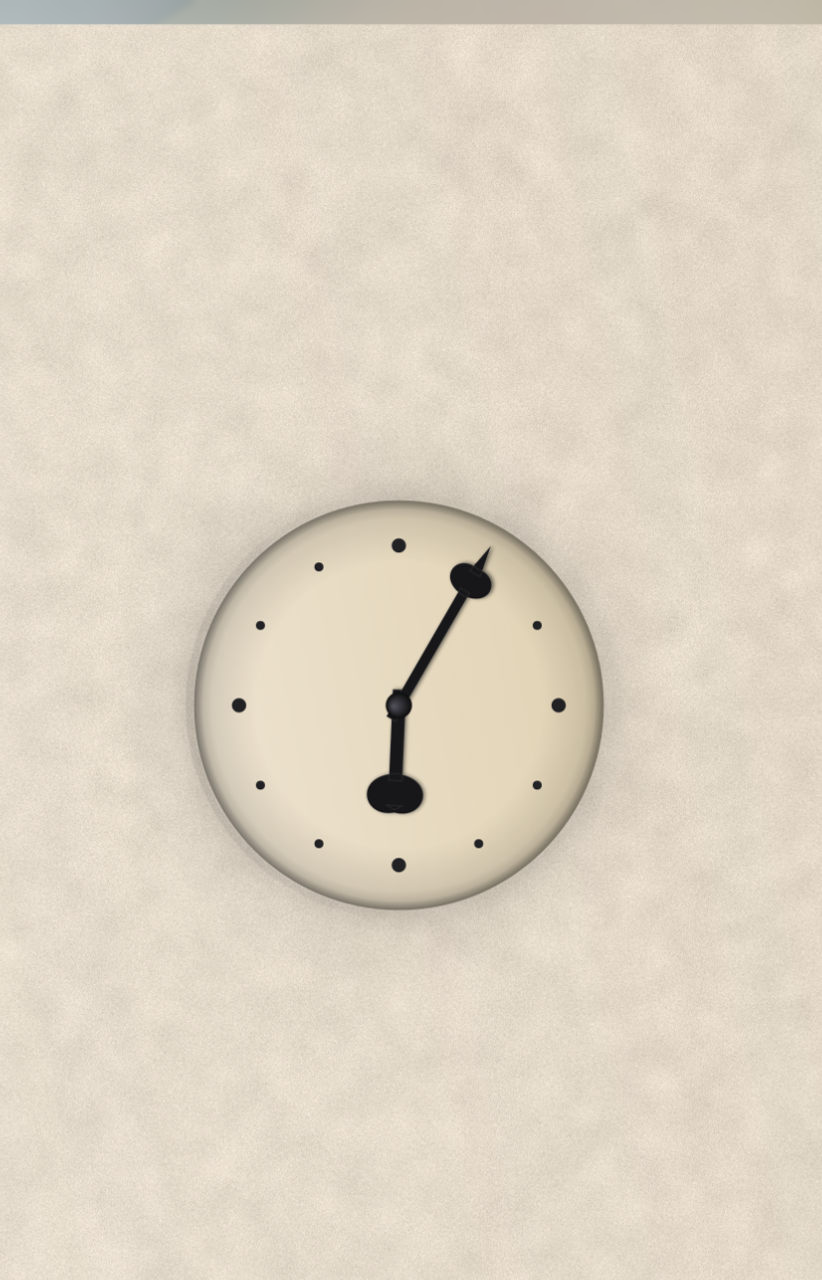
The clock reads **6:05**
